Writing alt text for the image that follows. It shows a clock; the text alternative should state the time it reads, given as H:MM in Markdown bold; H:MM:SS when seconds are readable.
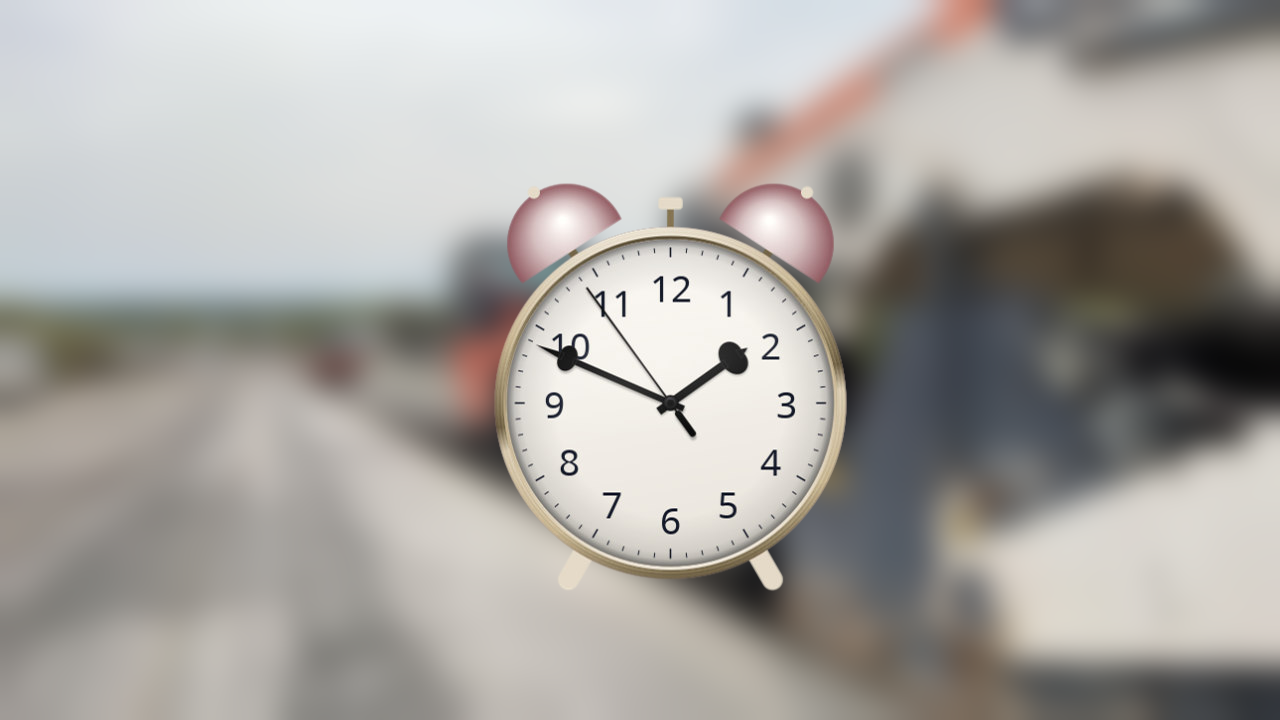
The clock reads **1:48:54**
